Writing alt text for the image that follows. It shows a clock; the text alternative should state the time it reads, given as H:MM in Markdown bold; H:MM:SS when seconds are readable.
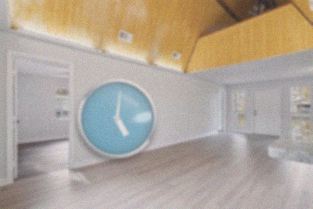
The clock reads **5:01**
